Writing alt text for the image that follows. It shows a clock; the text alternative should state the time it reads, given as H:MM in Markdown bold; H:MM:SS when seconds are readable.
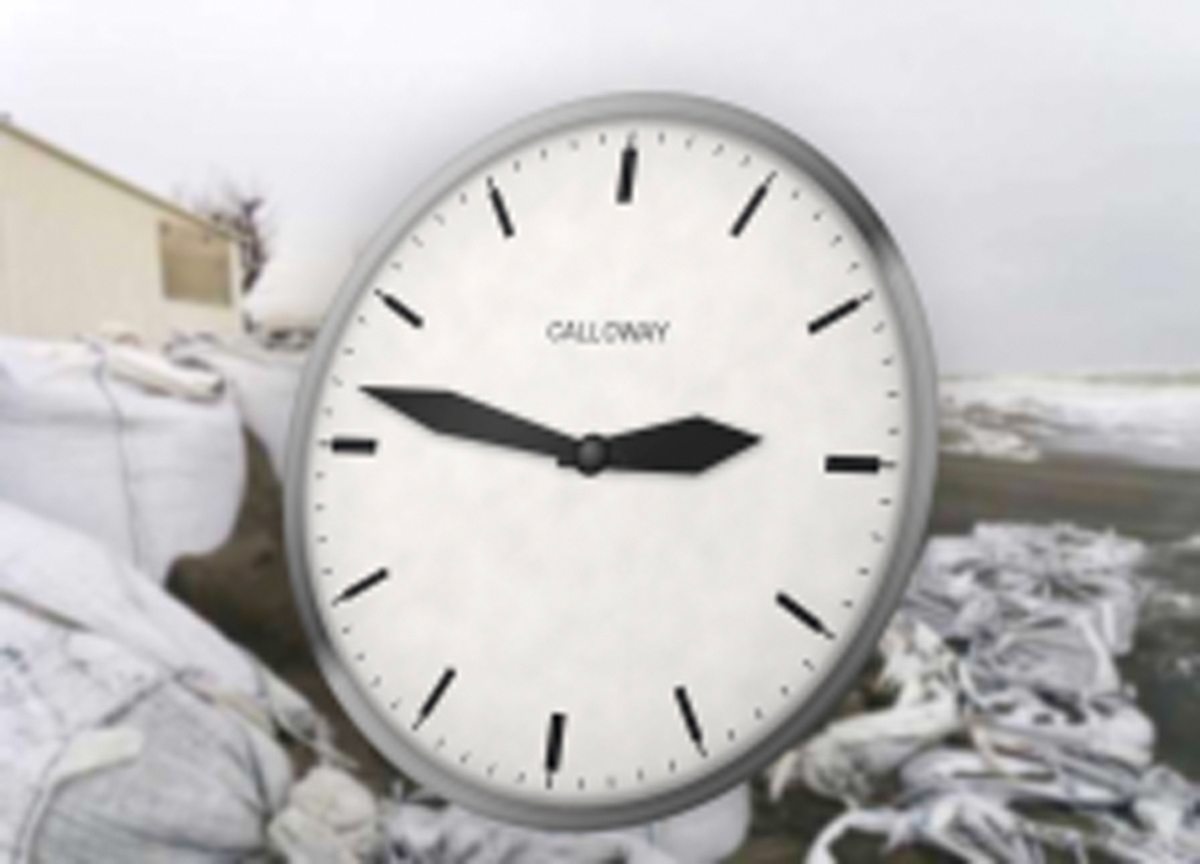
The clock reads **2:47**
